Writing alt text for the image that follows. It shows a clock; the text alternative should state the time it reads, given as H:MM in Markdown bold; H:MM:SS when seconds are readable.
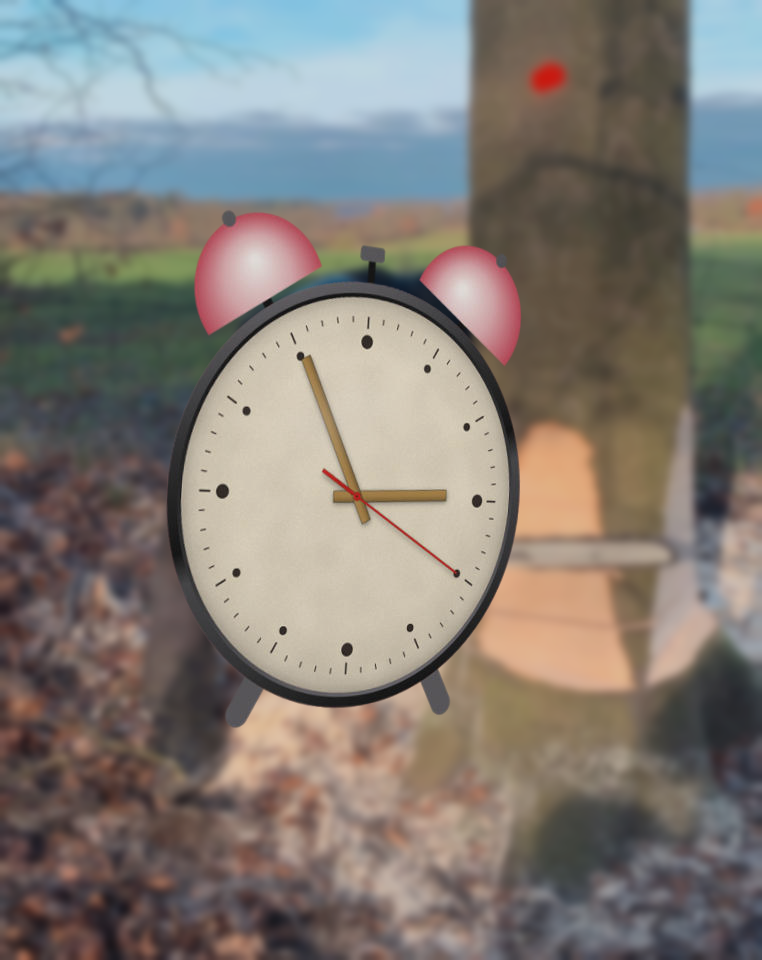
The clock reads **2:55:20**
